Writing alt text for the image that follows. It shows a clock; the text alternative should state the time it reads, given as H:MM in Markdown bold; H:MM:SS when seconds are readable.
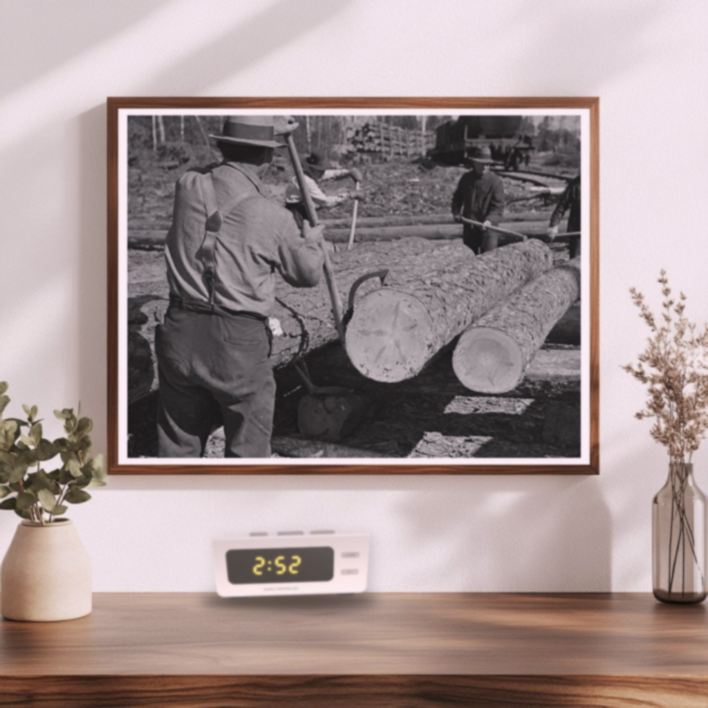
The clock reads **2:52**
